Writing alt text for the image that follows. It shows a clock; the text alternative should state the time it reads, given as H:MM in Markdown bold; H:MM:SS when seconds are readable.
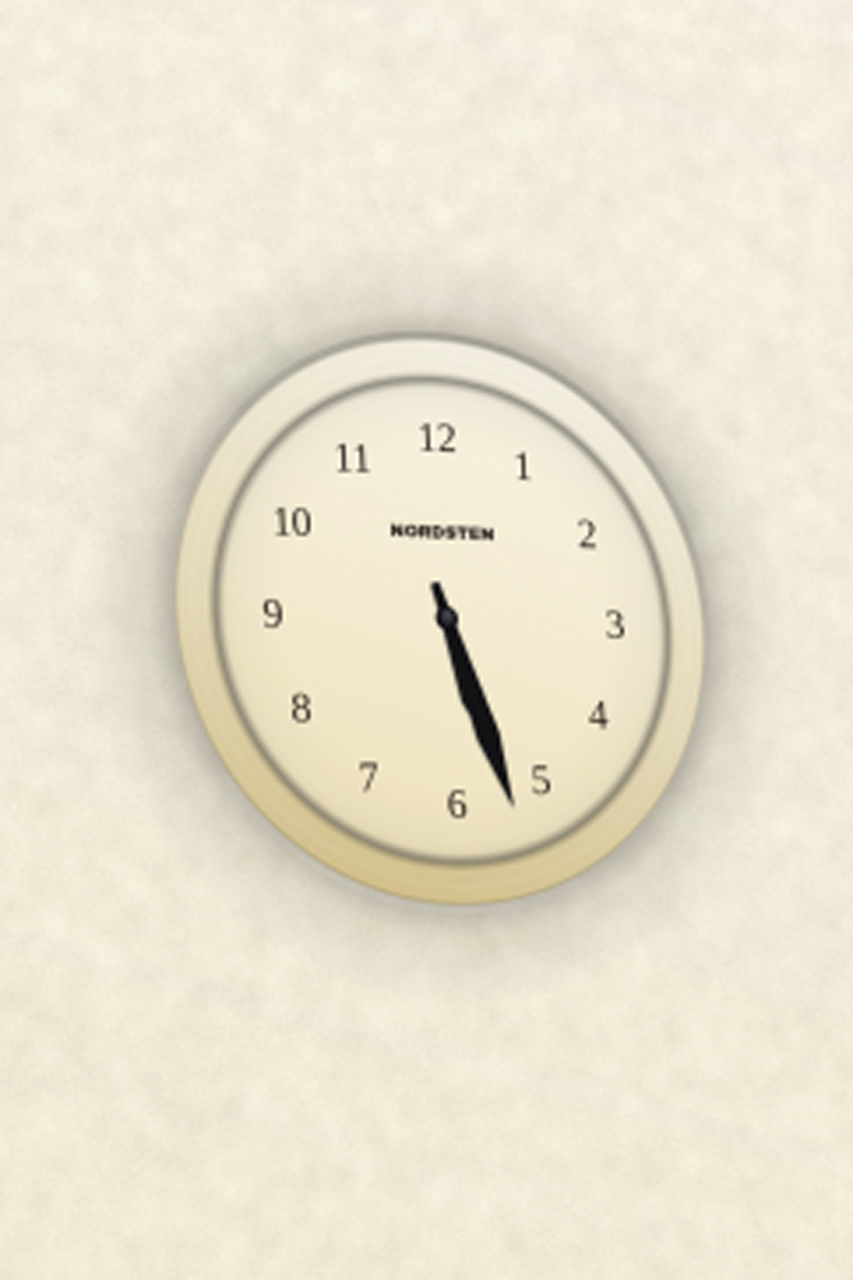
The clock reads **5:27**
